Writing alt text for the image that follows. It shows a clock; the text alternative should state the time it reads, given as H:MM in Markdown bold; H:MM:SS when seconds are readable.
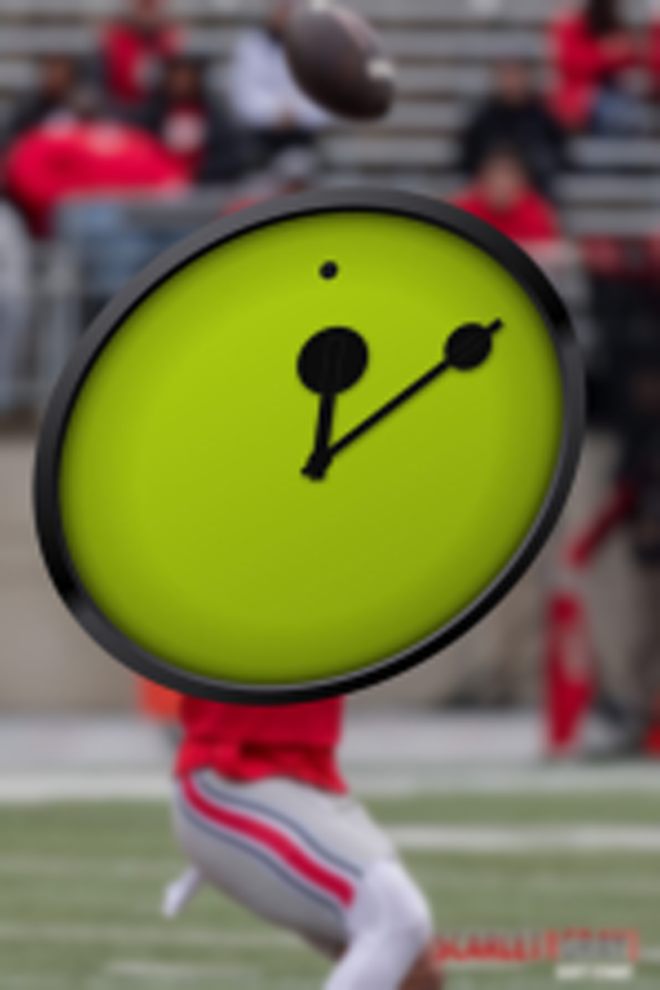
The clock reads **12:09**
